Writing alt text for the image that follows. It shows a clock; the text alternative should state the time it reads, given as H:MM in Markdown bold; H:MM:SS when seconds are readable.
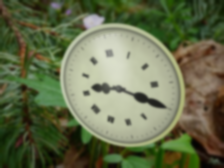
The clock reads **9:20**
